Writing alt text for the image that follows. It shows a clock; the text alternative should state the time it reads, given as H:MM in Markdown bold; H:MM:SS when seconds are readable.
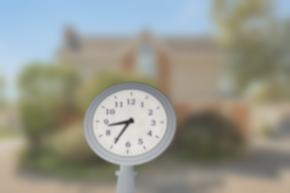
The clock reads **8:35**
